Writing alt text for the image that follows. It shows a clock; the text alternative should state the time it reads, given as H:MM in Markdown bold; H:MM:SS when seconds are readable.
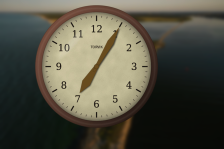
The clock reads **7:05**
